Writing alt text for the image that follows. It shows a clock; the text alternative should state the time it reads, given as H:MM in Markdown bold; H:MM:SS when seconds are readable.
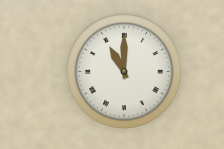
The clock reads **11:00**
